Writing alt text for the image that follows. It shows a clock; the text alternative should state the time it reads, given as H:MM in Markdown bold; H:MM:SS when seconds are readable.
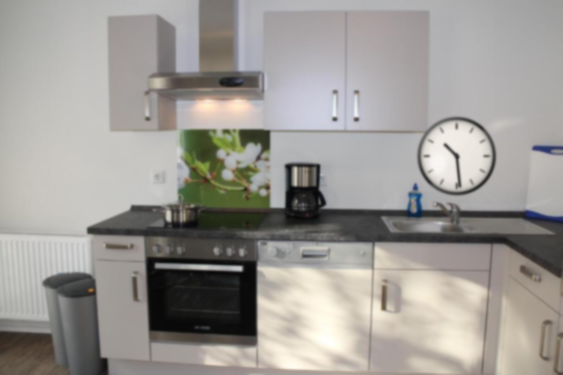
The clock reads **10:29**
